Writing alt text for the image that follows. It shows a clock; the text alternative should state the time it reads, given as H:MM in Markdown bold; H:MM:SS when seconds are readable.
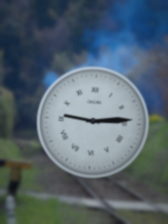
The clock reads **9:14**
